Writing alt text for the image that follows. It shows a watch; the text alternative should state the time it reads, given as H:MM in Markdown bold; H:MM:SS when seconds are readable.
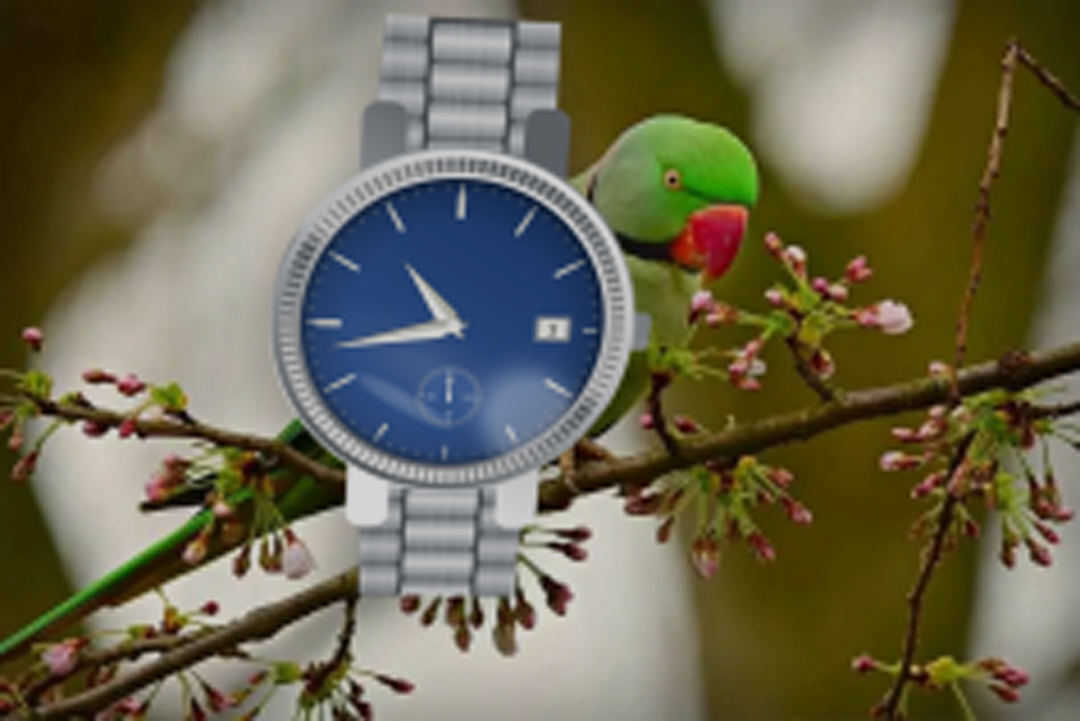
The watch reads **10:43**
